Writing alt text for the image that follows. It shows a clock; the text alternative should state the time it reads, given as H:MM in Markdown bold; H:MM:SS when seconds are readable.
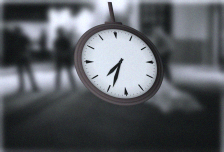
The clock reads **7:34**
